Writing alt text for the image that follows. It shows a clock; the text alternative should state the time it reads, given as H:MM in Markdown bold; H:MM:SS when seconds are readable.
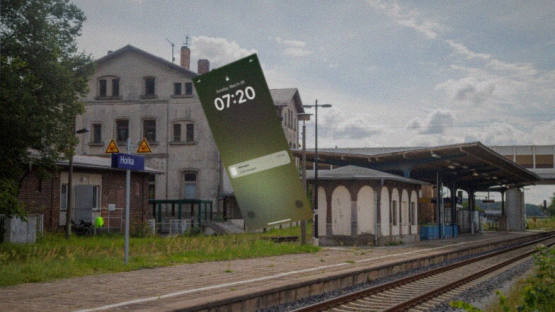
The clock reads **7:20**
